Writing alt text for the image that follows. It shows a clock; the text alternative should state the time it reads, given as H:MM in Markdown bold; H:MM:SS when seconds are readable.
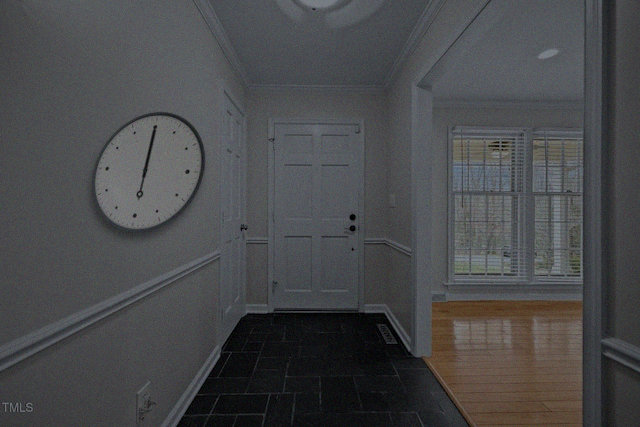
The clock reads **6:00**
